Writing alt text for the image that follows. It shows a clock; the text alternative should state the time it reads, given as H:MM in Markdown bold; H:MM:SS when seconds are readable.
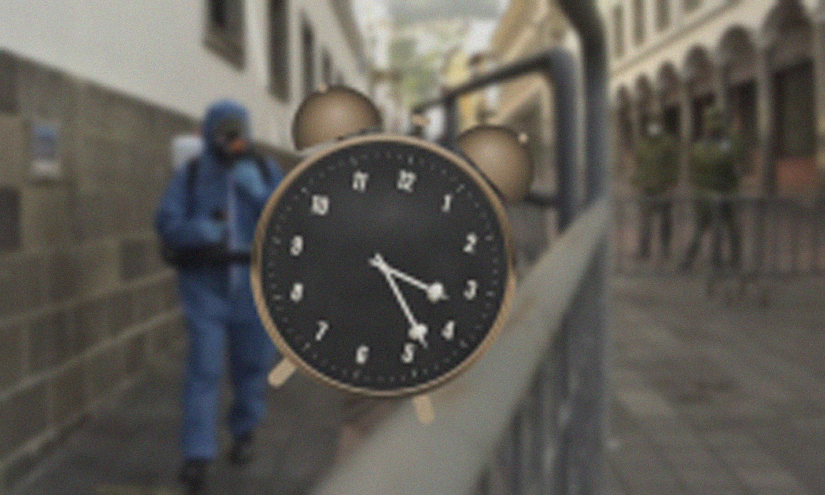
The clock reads **3:23**
